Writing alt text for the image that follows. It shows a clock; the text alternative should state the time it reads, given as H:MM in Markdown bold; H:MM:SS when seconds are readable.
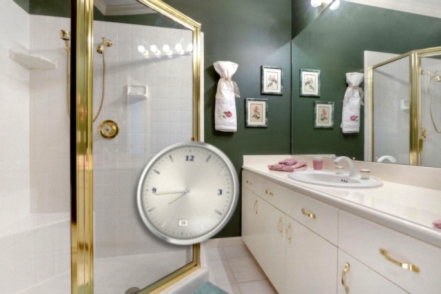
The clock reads **7:44**
